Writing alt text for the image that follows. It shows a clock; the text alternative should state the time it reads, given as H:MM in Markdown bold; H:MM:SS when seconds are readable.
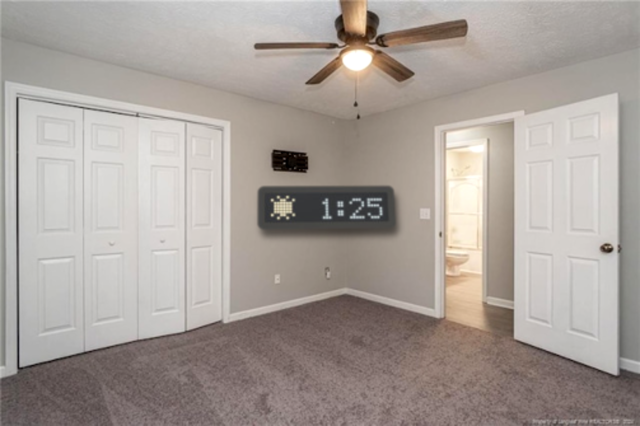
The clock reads **1:25**
